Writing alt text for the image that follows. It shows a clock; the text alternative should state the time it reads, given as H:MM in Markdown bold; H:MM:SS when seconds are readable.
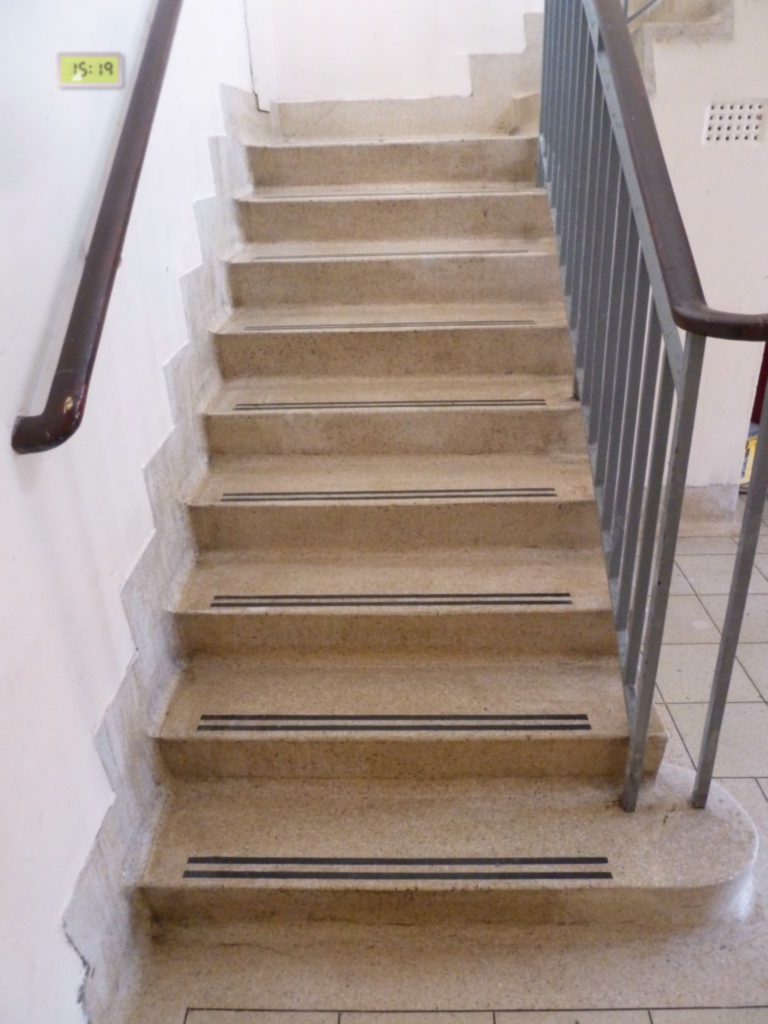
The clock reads **15:19**
